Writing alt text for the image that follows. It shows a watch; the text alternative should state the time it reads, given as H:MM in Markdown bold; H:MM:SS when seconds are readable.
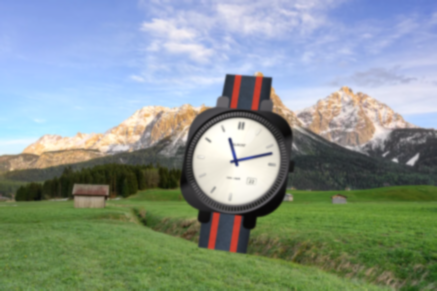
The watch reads **11:12**
